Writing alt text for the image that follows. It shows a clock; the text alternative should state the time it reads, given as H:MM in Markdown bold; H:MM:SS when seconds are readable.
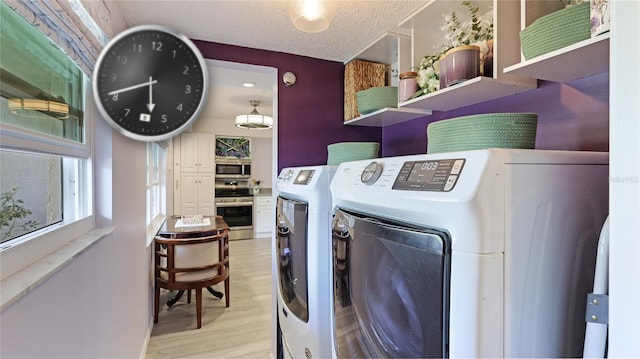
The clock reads **5:41**
